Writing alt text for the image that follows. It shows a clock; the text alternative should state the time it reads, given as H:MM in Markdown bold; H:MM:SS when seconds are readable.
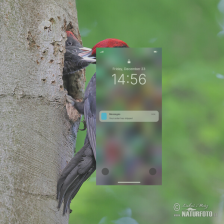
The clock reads **14:56**
